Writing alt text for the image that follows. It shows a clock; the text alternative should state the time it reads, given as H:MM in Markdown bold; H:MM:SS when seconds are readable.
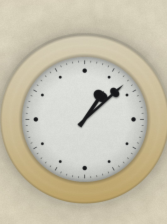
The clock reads **1:08**
